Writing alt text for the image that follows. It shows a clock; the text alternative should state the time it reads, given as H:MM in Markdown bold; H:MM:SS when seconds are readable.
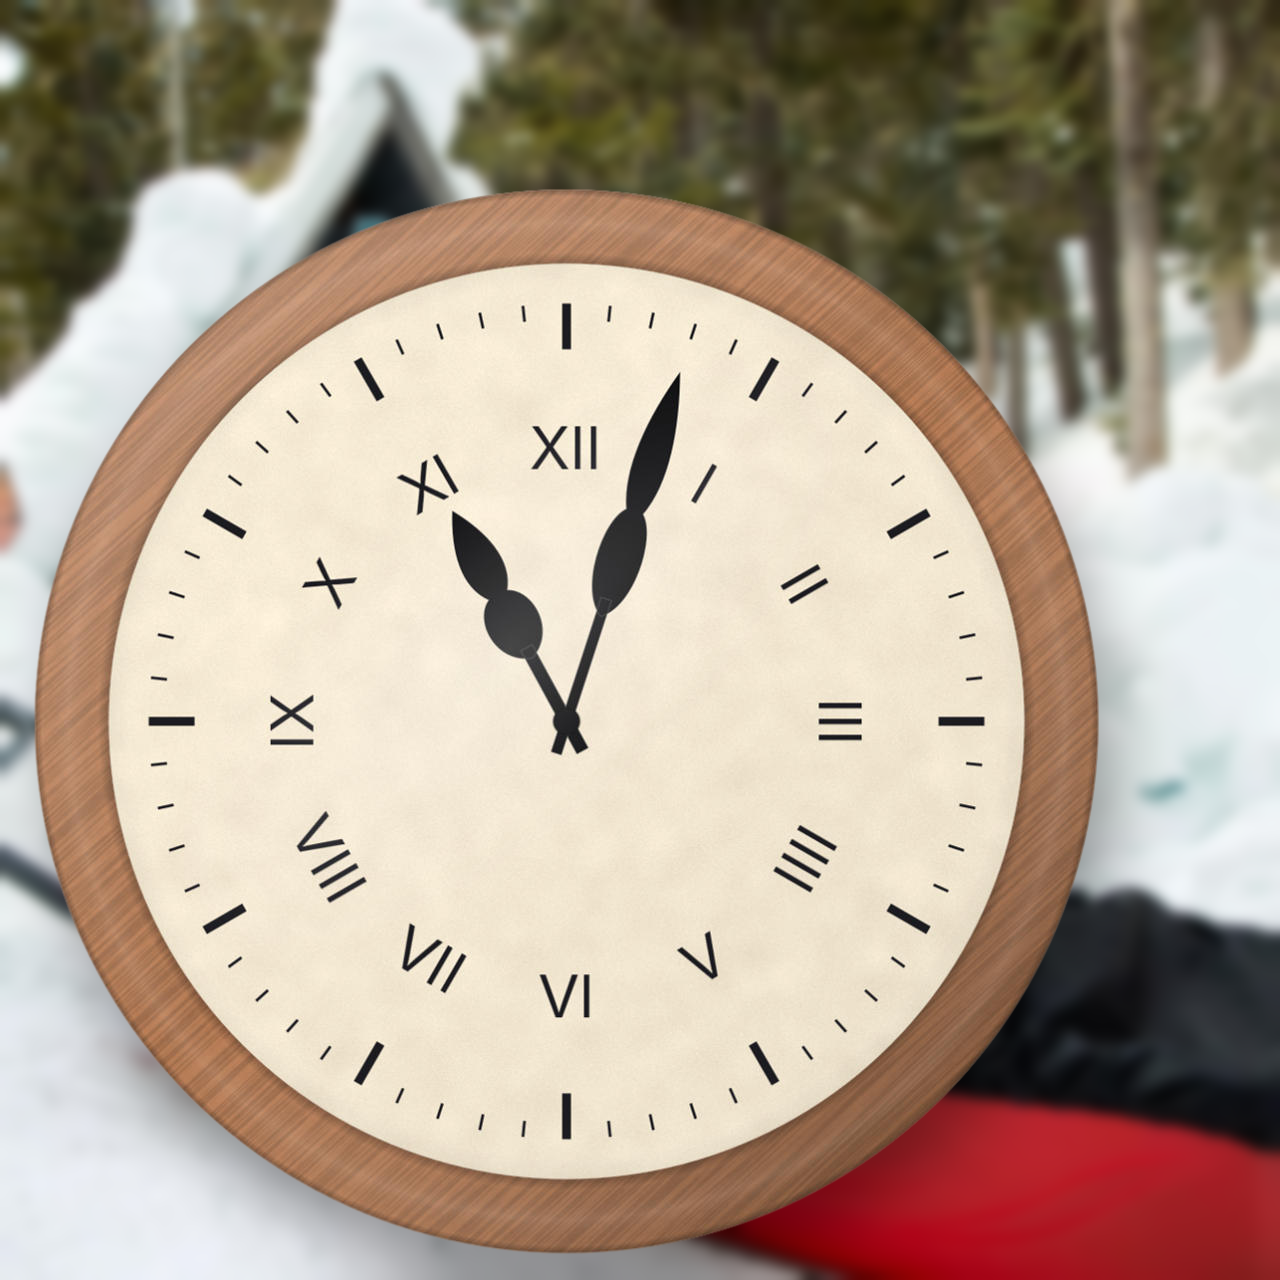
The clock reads **11:03**
